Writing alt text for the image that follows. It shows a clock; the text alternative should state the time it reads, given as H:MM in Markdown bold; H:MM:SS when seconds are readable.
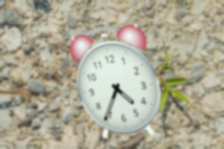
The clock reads **4:36**
